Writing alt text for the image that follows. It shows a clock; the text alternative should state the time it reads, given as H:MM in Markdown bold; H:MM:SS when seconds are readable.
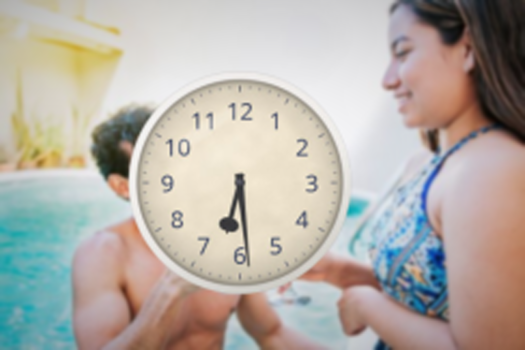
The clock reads **6:29**
